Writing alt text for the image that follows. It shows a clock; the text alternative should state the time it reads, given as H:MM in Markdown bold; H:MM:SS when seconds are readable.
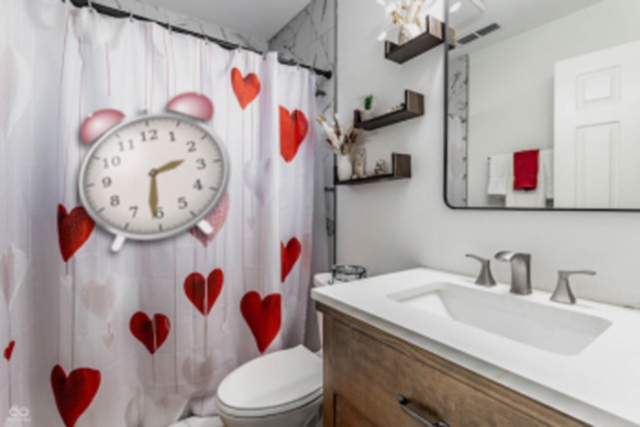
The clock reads **2:31**
